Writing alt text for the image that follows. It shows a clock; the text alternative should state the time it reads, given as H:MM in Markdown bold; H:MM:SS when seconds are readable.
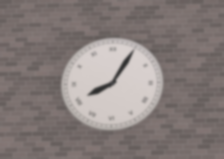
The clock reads **8:05**
